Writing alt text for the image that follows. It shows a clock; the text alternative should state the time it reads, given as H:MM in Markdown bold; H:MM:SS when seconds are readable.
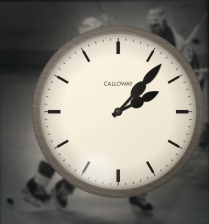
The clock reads **2:07**
